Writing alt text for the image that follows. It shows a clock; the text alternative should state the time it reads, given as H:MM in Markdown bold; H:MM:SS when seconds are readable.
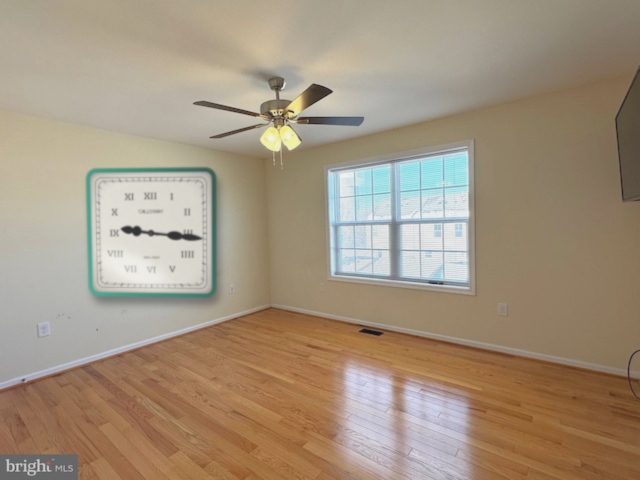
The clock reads **9:16**
